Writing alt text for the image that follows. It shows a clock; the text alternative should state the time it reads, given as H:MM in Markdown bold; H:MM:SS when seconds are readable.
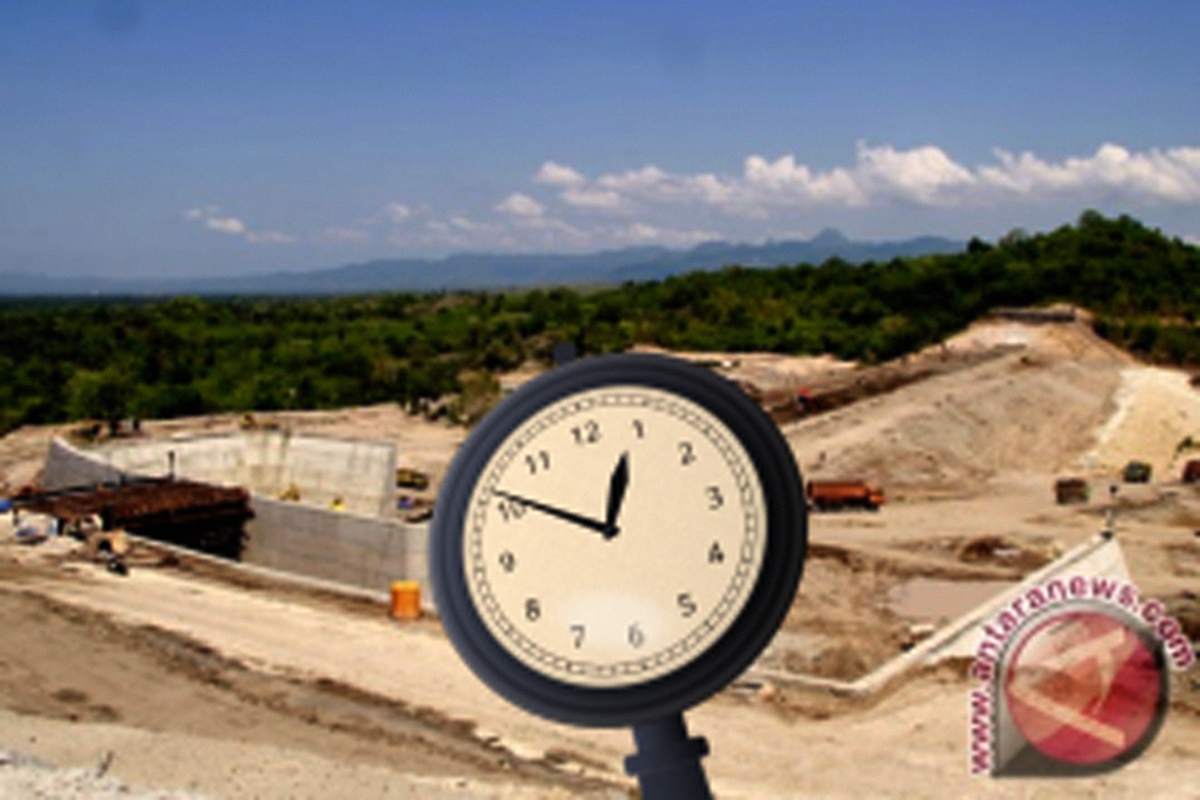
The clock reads **12:51**
